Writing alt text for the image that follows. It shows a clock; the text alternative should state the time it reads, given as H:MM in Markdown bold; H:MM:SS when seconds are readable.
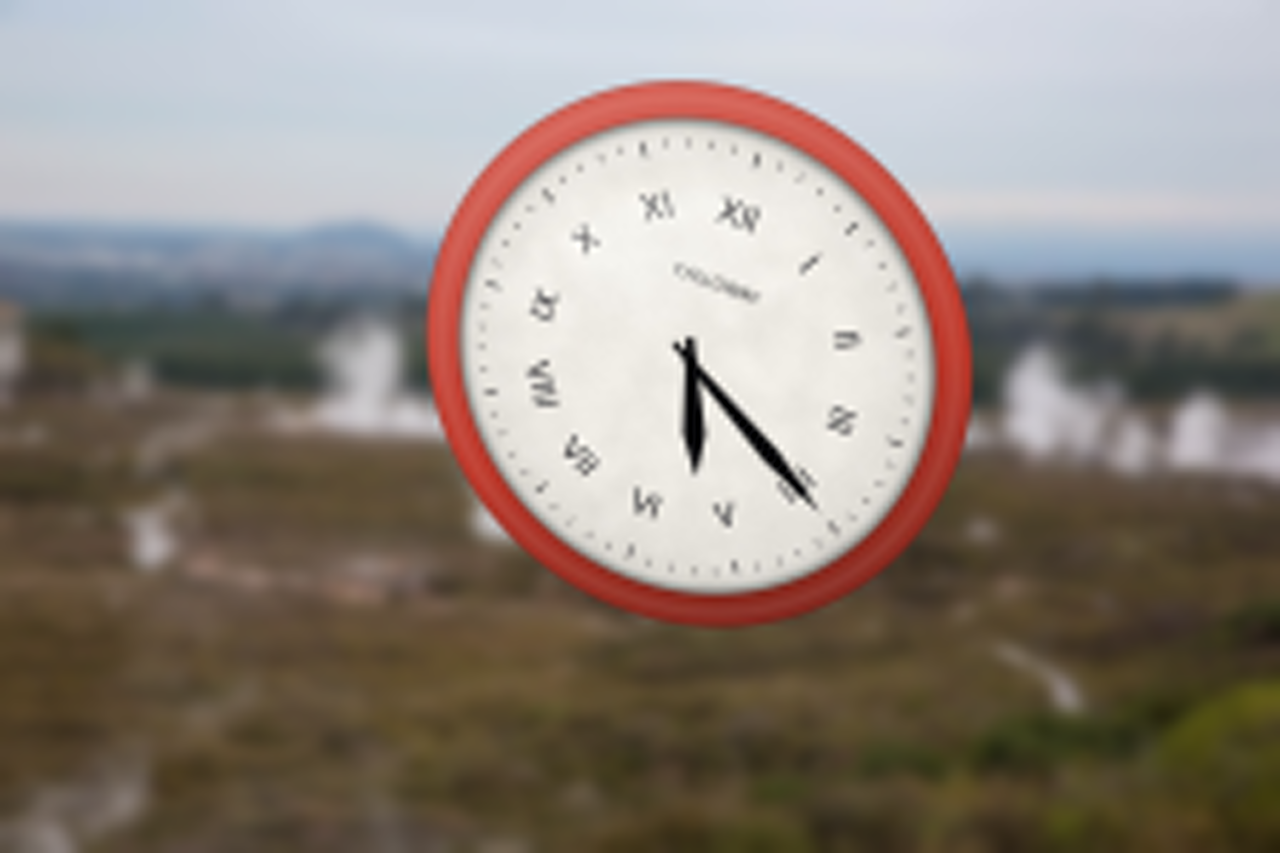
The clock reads **5:20**
